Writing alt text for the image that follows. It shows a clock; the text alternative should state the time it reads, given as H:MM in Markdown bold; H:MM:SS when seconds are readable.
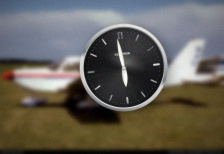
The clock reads **5:59**
